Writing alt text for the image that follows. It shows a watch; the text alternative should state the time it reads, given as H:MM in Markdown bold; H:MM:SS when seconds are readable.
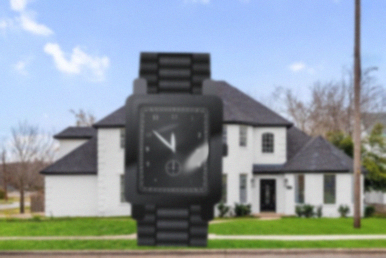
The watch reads **11:52**
